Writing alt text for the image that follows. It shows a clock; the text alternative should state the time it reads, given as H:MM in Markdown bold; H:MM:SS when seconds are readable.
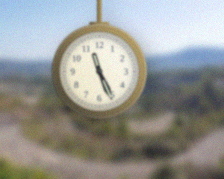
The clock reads **11:26**
